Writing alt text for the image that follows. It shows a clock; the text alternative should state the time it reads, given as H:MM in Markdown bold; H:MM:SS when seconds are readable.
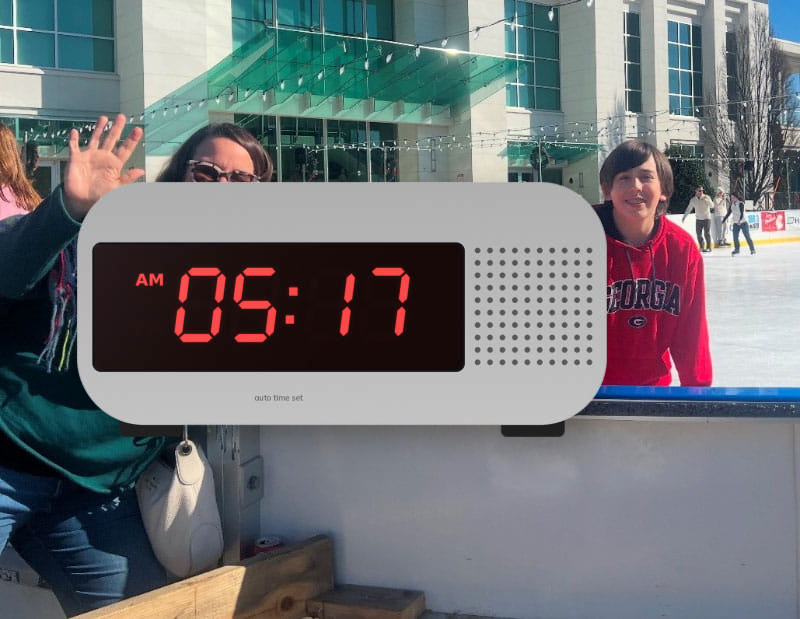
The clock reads **5:17**
